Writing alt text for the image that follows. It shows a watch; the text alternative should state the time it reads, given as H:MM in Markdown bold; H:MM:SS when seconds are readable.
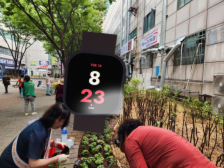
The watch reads **8:23**
